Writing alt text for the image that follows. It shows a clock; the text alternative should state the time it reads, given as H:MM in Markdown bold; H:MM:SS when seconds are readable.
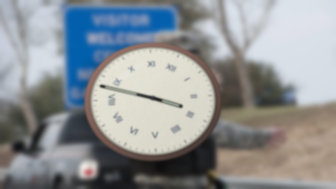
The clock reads **2:43**
